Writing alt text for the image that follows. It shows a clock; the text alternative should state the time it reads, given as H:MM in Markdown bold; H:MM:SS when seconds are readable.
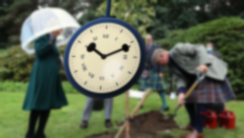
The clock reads **10:11**
